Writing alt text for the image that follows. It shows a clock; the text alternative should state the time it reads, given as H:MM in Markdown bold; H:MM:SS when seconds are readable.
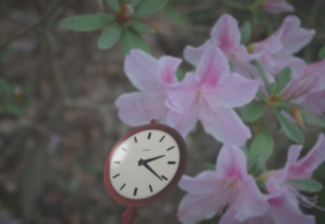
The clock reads **2:21**
